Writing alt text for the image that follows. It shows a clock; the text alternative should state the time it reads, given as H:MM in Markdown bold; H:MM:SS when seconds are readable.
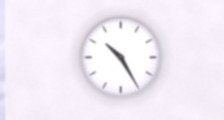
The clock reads **10:25**
